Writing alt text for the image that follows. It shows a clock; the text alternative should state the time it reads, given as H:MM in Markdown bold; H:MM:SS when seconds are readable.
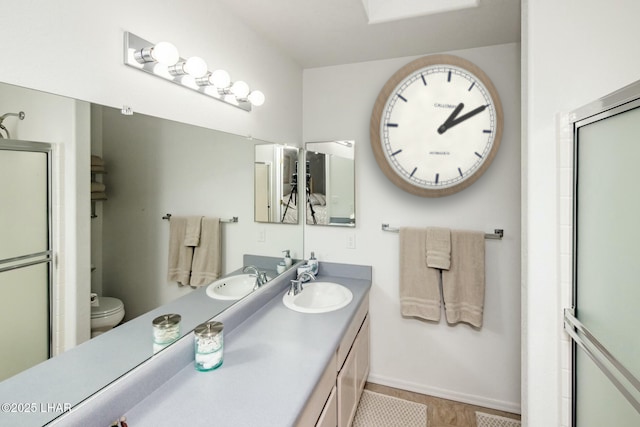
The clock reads **1:10**
